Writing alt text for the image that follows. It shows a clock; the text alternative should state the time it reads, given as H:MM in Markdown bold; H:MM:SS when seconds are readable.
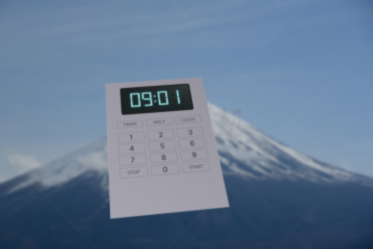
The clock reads **9:01**
